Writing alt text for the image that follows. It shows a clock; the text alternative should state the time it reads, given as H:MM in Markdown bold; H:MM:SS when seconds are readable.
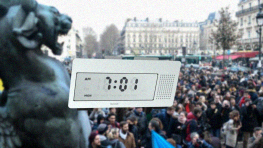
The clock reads **7:01**
